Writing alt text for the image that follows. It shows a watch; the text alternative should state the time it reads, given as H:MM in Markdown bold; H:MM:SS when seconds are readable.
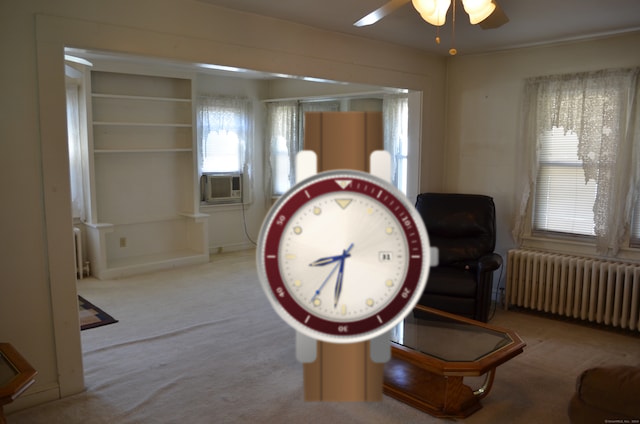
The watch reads **8:31:36**
